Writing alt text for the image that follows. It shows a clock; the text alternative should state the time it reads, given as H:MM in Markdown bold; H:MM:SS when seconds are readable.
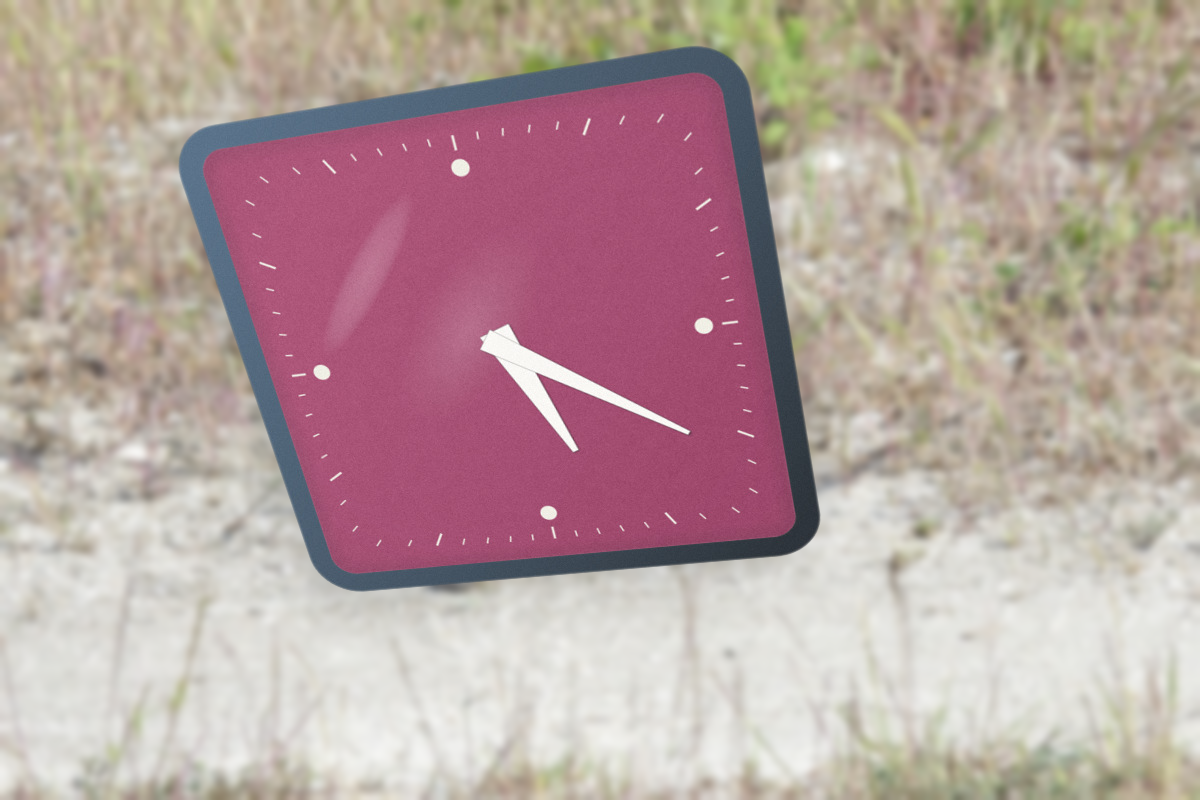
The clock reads **5:21**
